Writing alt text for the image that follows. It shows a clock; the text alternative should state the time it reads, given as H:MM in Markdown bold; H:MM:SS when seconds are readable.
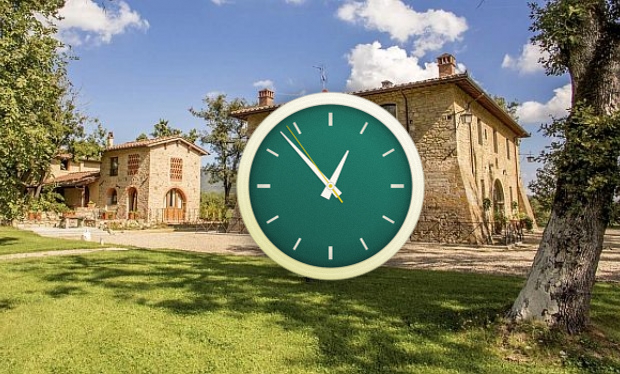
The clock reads **12:52:54**
